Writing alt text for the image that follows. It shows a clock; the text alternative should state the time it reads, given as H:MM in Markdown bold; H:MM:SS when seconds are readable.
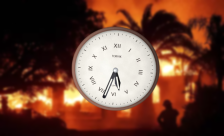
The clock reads **5:33**
